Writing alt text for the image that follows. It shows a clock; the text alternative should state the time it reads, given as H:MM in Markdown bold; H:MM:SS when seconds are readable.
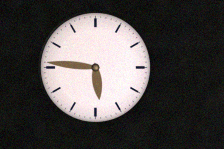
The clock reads **5:46**
